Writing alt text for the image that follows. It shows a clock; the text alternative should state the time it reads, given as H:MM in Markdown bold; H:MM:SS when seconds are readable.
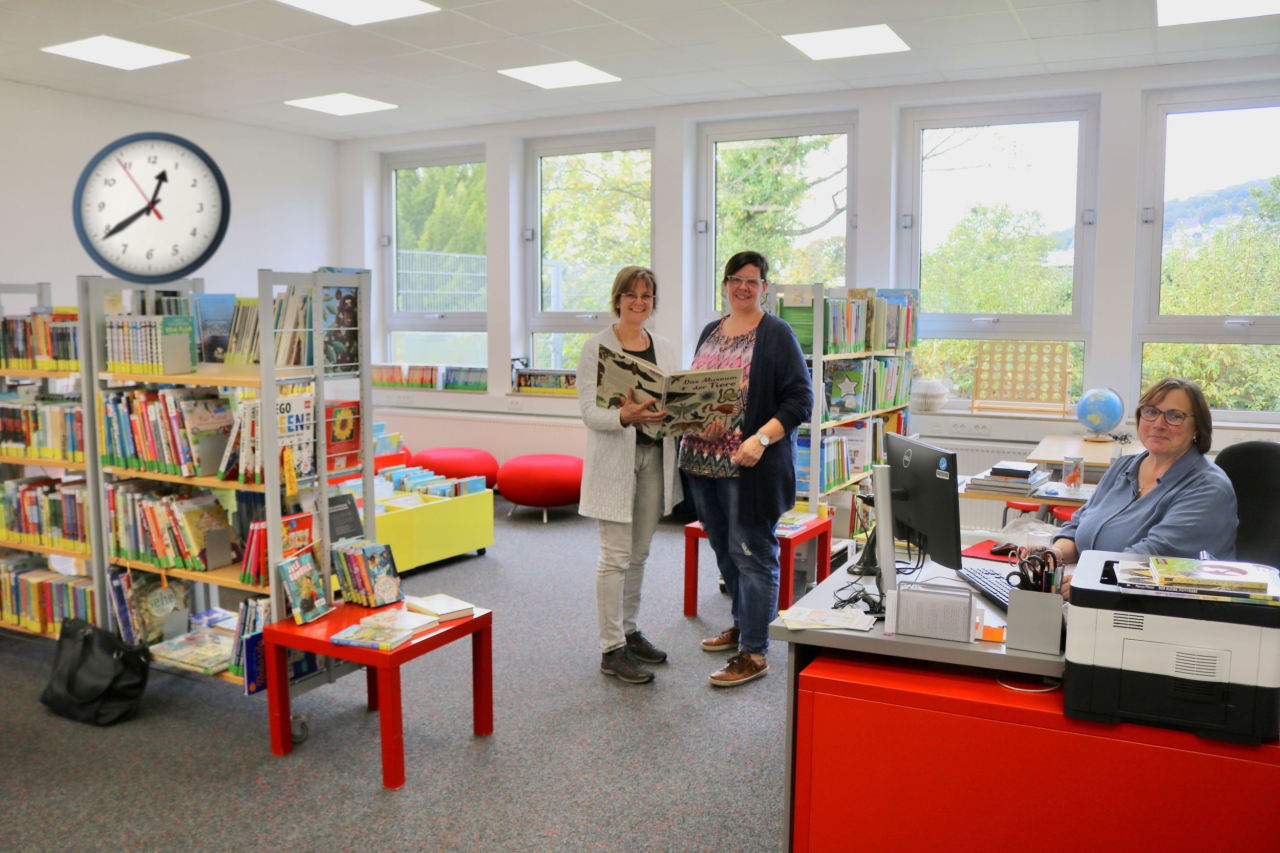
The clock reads **12:38:54**
